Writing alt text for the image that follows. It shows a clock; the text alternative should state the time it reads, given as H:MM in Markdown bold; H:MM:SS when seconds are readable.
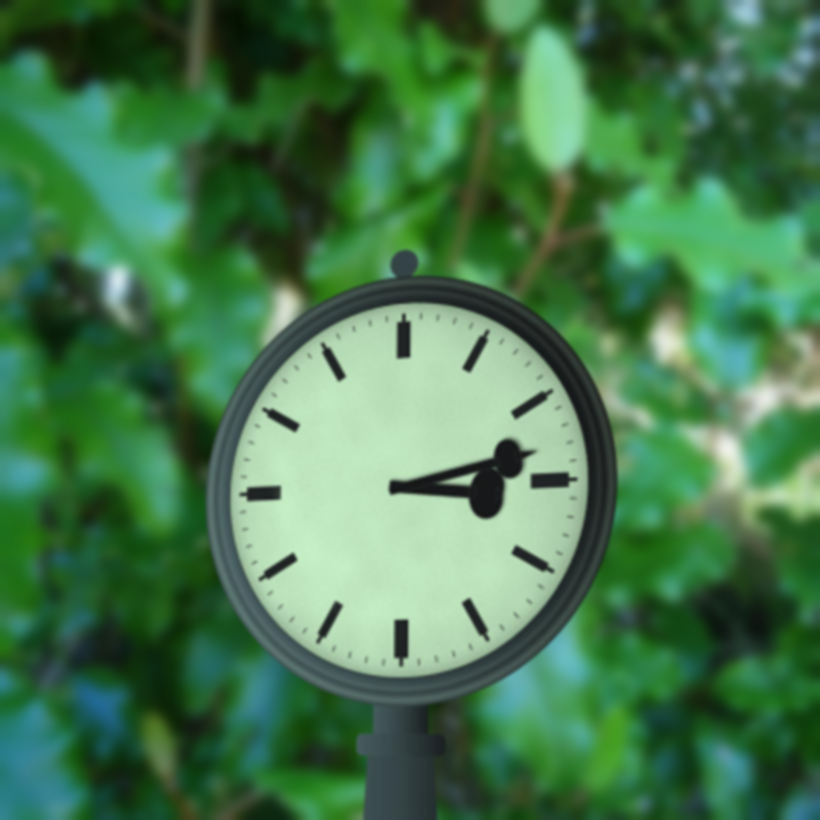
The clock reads **3:13**
